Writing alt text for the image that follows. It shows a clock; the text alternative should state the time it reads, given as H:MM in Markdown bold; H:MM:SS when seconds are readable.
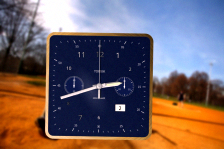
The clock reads **2:42**
